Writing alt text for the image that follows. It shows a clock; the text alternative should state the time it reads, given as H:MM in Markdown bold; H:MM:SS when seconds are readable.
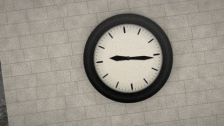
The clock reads **9:16**
